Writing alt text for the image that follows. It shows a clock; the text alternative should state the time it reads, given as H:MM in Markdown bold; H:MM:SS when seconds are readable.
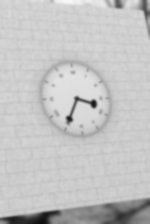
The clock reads **3:35**
